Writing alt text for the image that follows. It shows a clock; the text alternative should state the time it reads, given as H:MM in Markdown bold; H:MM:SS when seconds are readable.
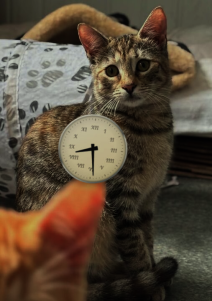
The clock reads **8:29**
